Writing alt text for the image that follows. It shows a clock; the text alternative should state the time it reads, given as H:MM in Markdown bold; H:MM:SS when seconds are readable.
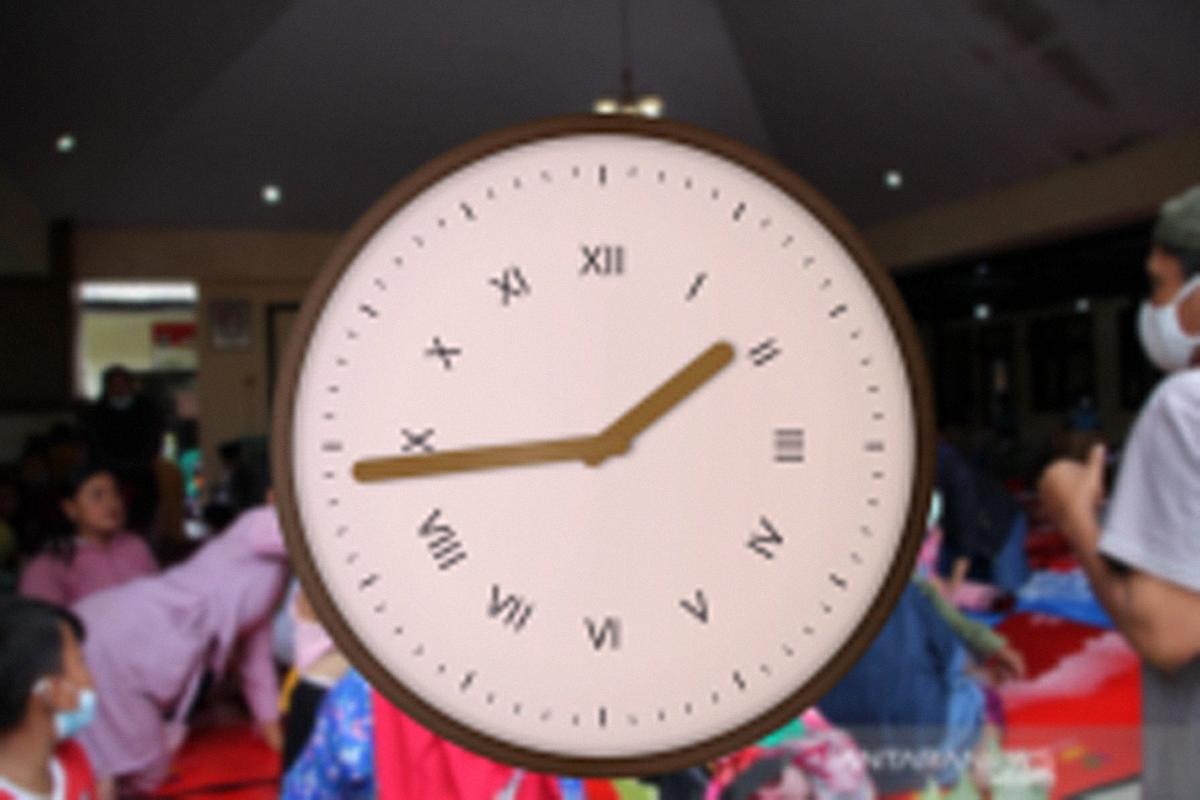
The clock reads **1:44**
